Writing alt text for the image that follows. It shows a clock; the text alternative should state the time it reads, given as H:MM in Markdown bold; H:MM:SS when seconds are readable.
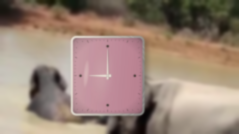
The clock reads **9:00**
